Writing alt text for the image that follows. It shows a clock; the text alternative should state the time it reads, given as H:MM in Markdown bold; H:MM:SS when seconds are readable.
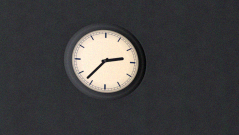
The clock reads **2:37**
